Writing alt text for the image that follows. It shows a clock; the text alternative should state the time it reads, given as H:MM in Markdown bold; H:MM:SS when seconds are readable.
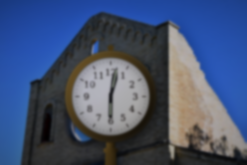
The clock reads **6:02**
